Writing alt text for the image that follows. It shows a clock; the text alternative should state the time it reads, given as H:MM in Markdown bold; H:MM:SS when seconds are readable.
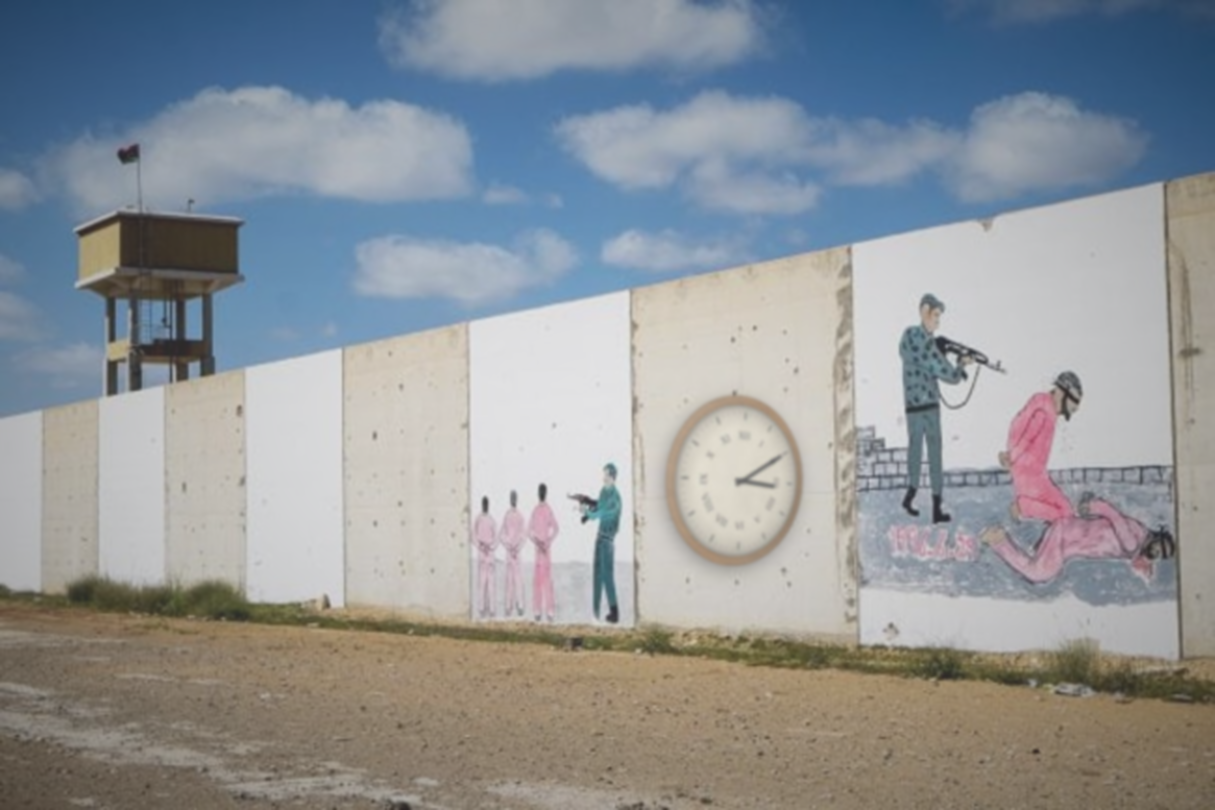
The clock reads **3:10**
